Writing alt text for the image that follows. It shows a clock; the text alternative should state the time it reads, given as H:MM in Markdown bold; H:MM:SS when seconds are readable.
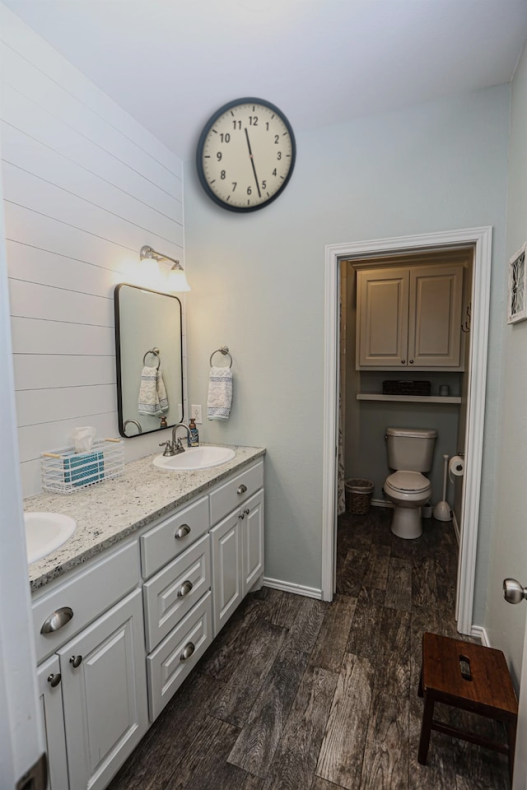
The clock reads **11:27**
